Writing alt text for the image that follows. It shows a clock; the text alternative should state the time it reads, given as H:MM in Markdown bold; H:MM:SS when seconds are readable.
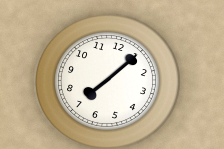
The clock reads **7:05**
